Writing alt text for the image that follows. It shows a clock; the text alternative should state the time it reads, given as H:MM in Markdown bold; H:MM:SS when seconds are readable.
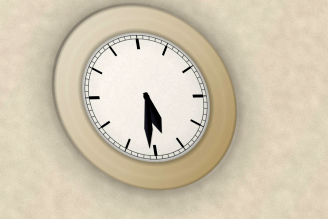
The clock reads **5:31**
